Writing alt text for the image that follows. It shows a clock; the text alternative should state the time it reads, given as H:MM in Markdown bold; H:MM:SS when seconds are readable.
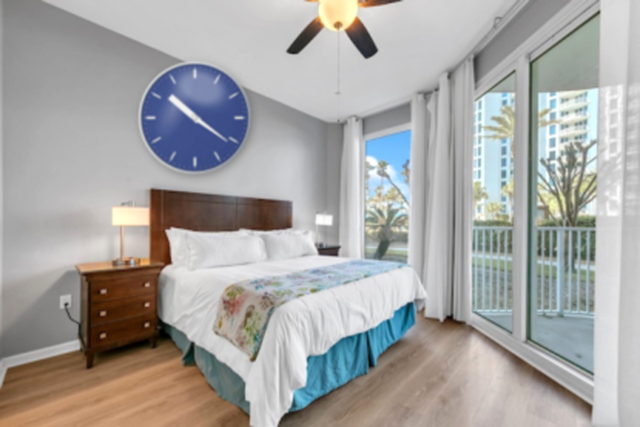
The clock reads **10:21**
